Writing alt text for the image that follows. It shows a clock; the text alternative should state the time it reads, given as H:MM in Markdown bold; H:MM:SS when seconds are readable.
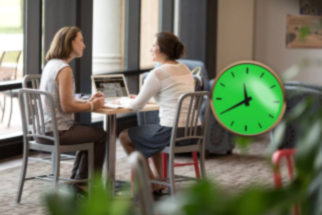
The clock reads **11:40**
